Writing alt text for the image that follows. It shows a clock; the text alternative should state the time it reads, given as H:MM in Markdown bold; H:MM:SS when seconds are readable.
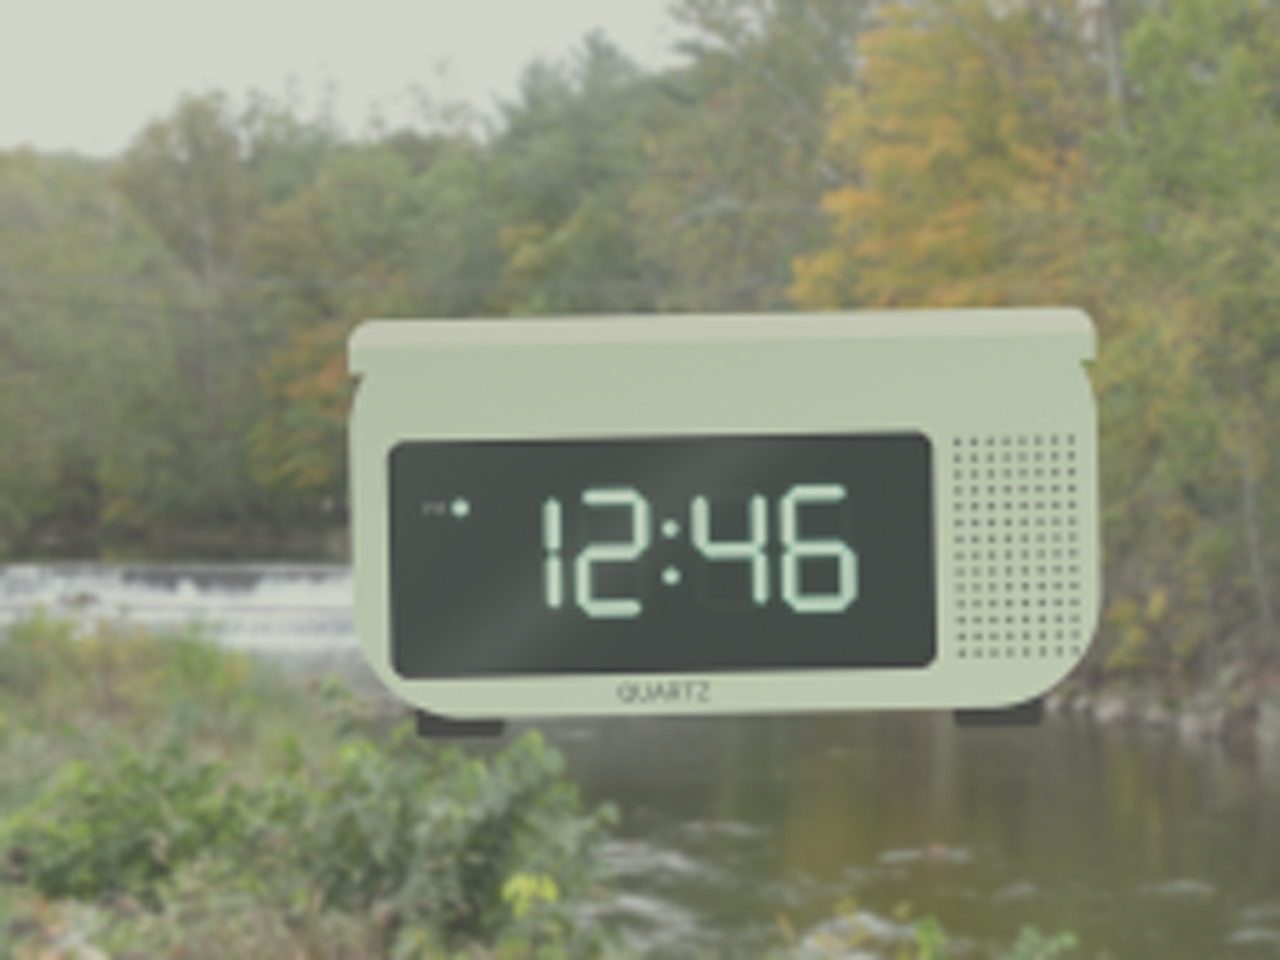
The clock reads **12:46**
